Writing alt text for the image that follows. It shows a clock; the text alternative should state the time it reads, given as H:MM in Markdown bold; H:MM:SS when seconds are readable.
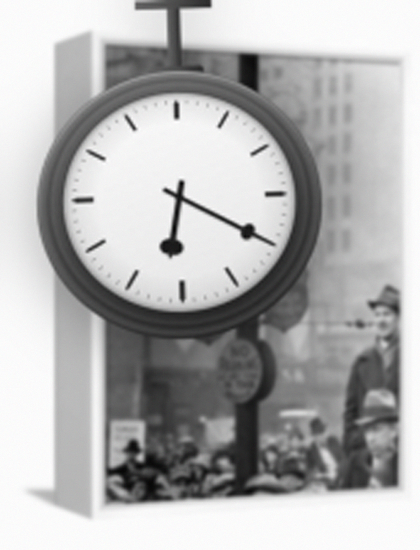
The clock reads **6:20**
